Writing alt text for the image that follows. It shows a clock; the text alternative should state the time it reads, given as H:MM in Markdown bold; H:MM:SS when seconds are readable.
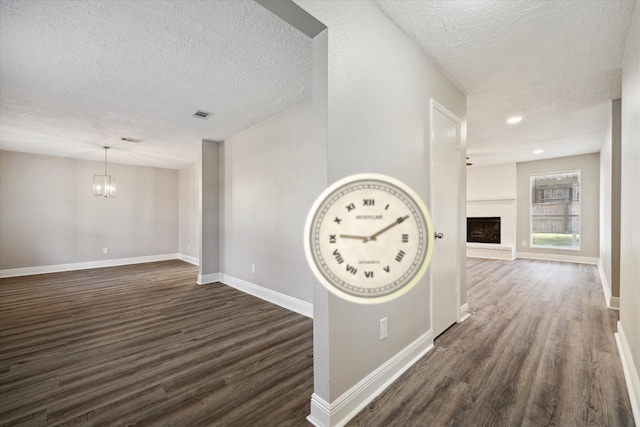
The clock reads **9:10**
